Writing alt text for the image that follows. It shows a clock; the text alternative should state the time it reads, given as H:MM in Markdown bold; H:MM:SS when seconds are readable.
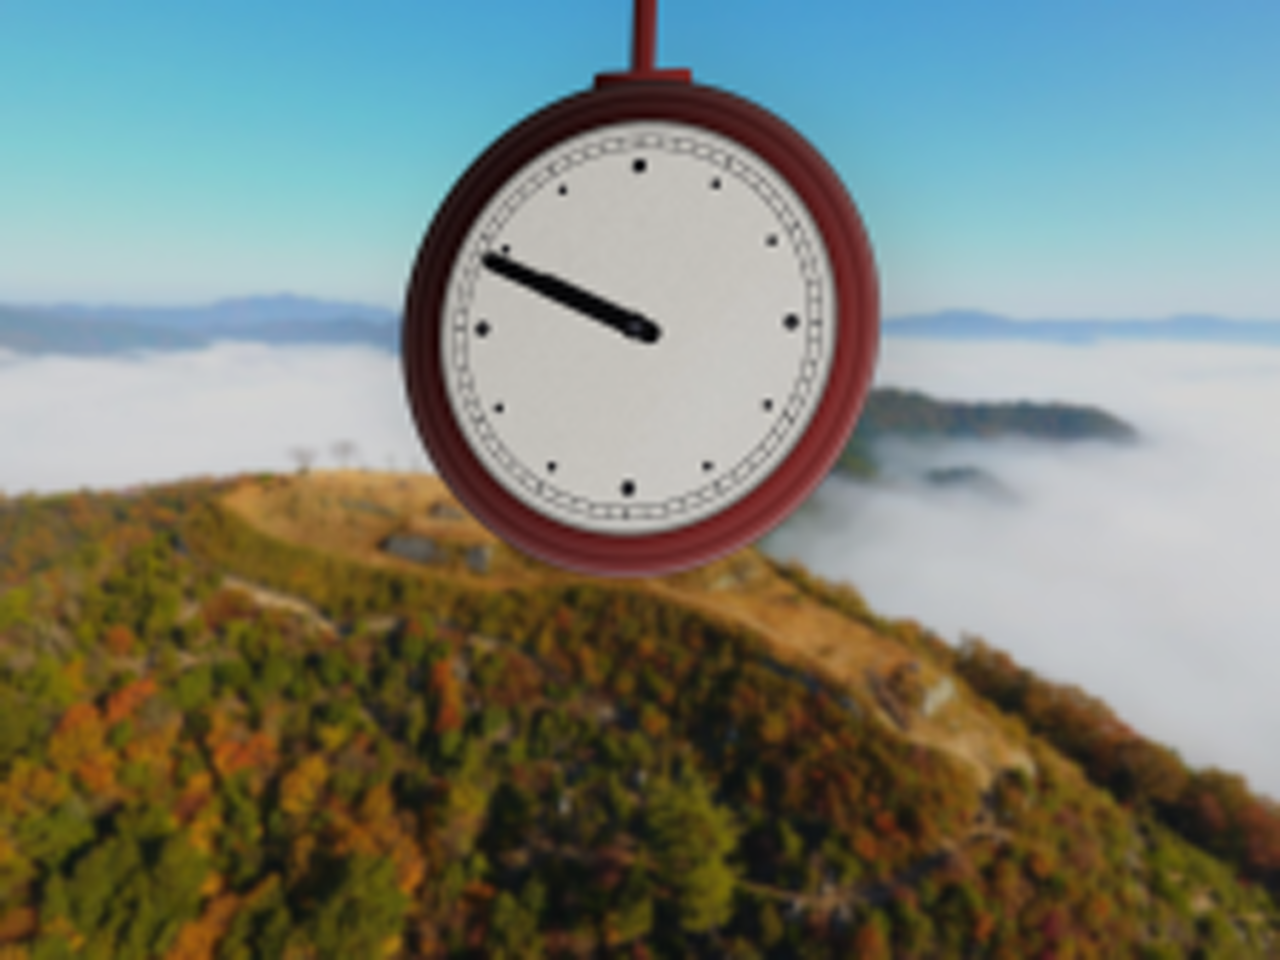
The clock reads **9:49**
